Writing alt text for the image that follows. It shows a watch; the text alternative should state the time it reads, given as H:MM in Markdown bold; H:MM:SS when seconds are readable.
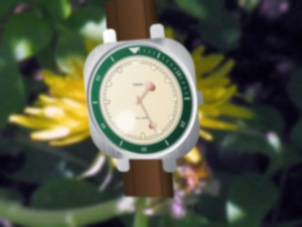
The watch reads **1:26**
